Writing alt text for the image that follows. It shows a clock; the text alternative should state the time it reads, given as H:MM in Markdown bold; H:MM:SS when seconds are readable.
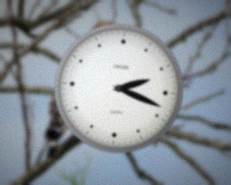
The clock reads **2:18**
